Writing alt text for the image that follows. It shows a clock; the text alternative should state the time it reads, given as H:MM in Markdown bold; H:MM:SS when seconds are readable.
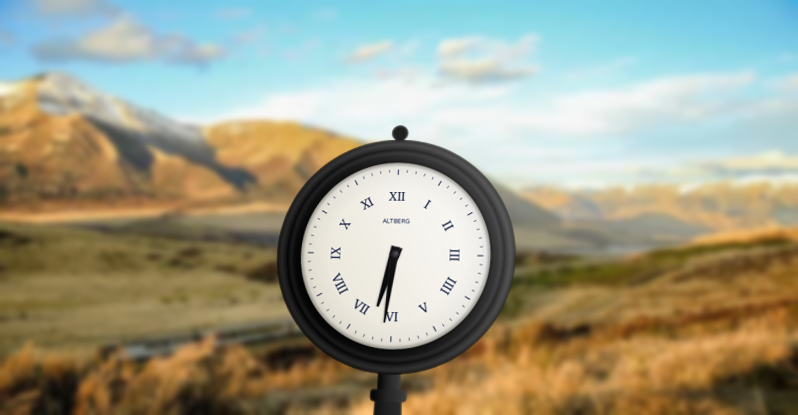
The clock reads **6:31**
